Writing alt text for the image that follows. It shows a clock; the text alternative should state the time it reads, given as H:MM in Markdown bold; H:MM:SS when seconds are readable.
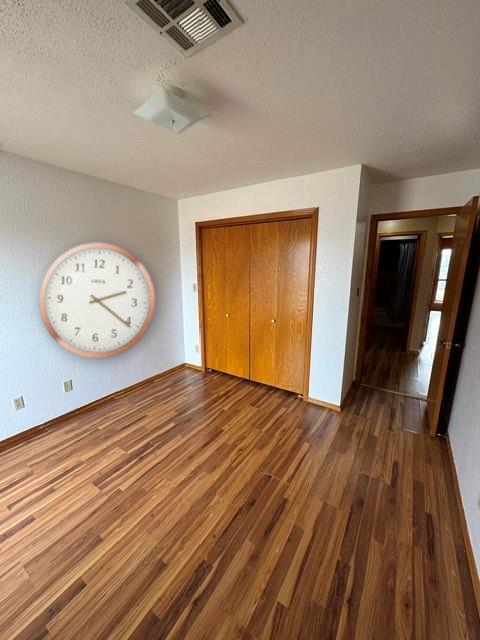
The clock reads **2:21**
